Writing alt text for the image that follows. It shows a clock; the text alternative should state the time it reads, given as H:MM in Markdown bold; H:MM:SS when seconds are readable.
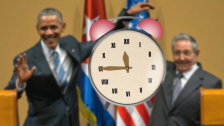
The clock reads **11:45**
